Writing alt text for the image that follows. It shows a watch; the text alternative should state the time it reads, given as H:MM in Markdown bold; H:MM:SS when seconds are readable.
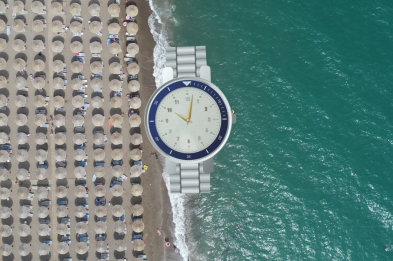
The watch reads **10:02**
